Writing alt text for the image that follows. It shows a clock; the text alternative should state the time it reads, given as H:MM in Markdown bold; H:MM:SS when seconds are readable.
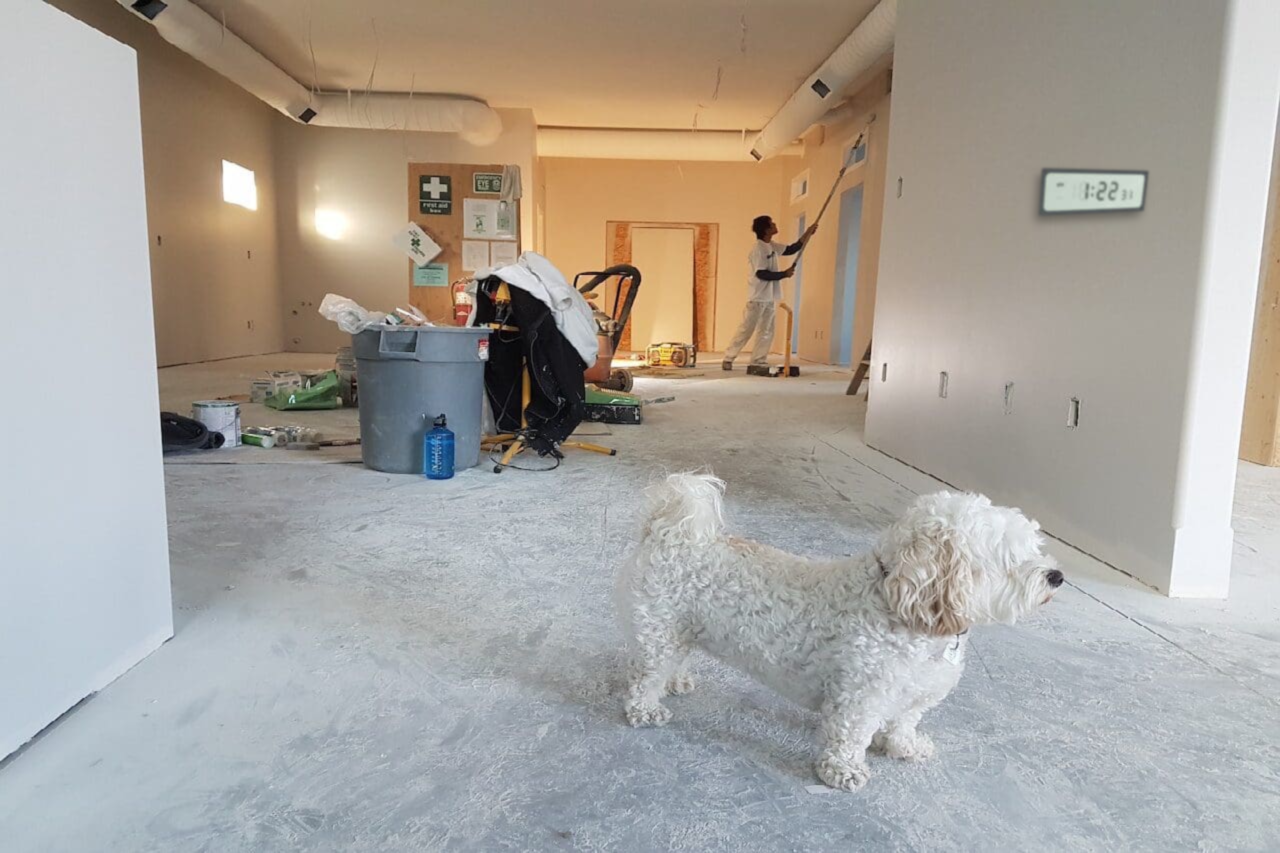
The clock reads **1:22**
